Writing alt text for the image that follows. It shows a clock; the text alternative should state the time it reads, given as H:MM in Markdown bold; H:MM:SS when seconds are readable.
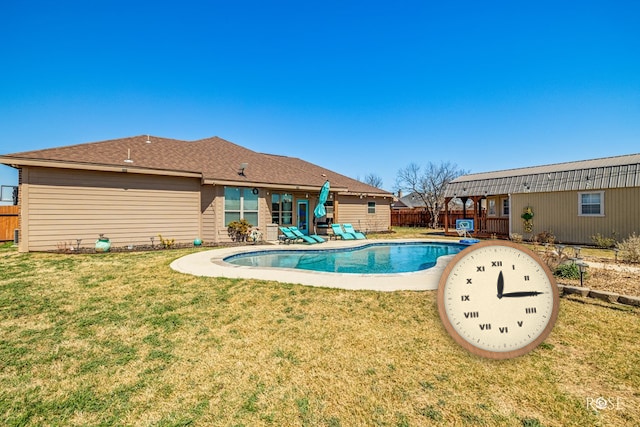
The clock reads **12:15**
